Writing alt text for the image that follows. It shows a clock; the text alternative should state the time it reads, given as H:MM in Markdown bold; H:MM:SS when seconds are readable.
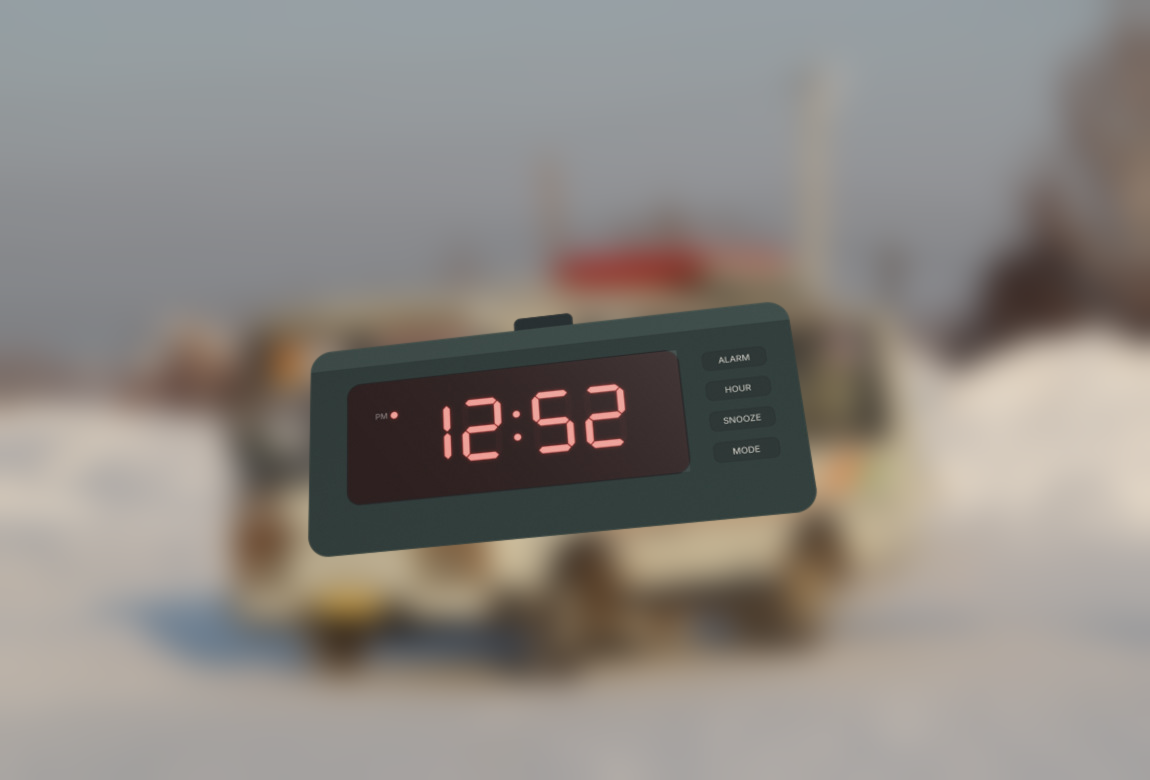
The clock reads **12:52**
